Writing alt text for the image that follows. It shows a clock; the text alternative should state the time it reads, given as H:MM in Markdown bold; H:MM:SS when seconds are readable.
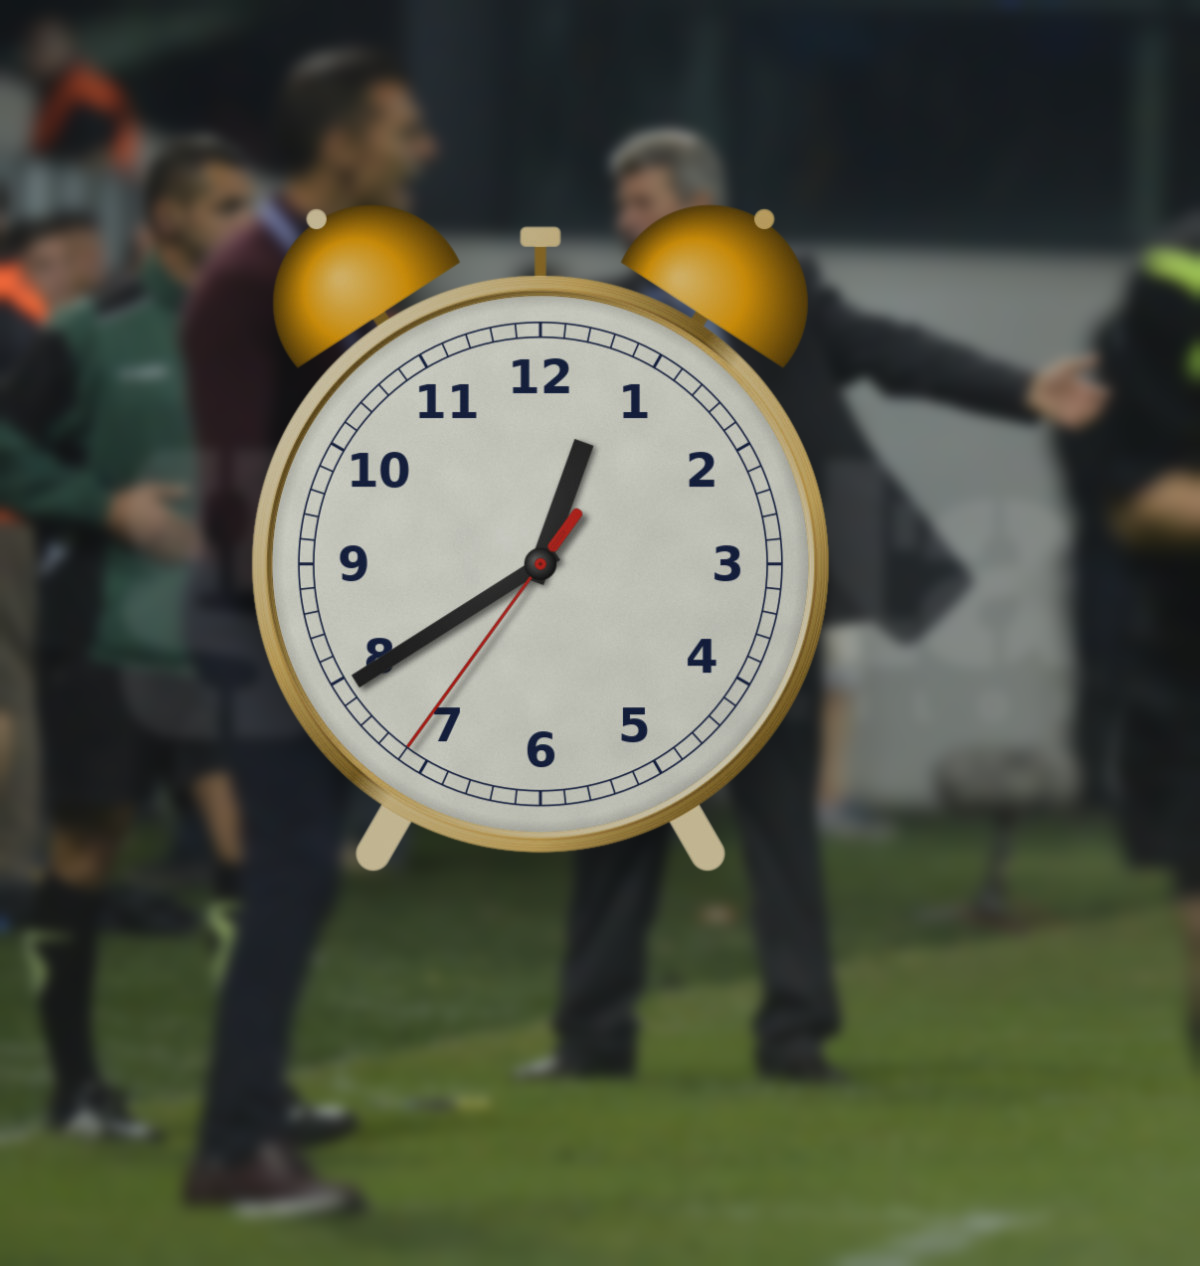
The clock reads **12:39:36**
